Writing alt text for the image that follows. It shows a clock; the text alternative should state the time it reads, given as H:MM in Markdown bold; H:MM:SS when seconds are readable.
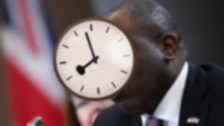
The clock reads **7:58**
